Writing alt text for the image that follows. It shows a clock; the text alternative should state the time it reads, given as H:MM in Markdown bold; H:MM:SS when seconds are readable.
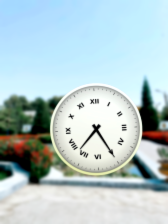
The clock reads **7:25**
